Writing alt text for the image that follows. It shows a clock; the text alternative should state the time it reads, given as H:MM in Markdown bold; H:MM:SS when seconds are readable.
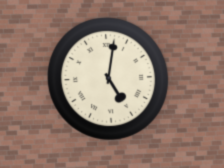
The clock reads **5:02**
